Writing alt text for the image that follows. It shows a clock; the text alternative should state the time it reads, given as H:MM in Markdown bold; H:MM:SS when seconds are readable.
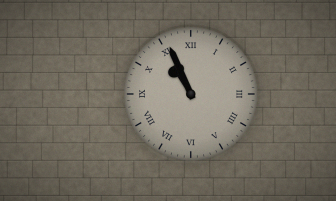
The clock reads **10:56**
